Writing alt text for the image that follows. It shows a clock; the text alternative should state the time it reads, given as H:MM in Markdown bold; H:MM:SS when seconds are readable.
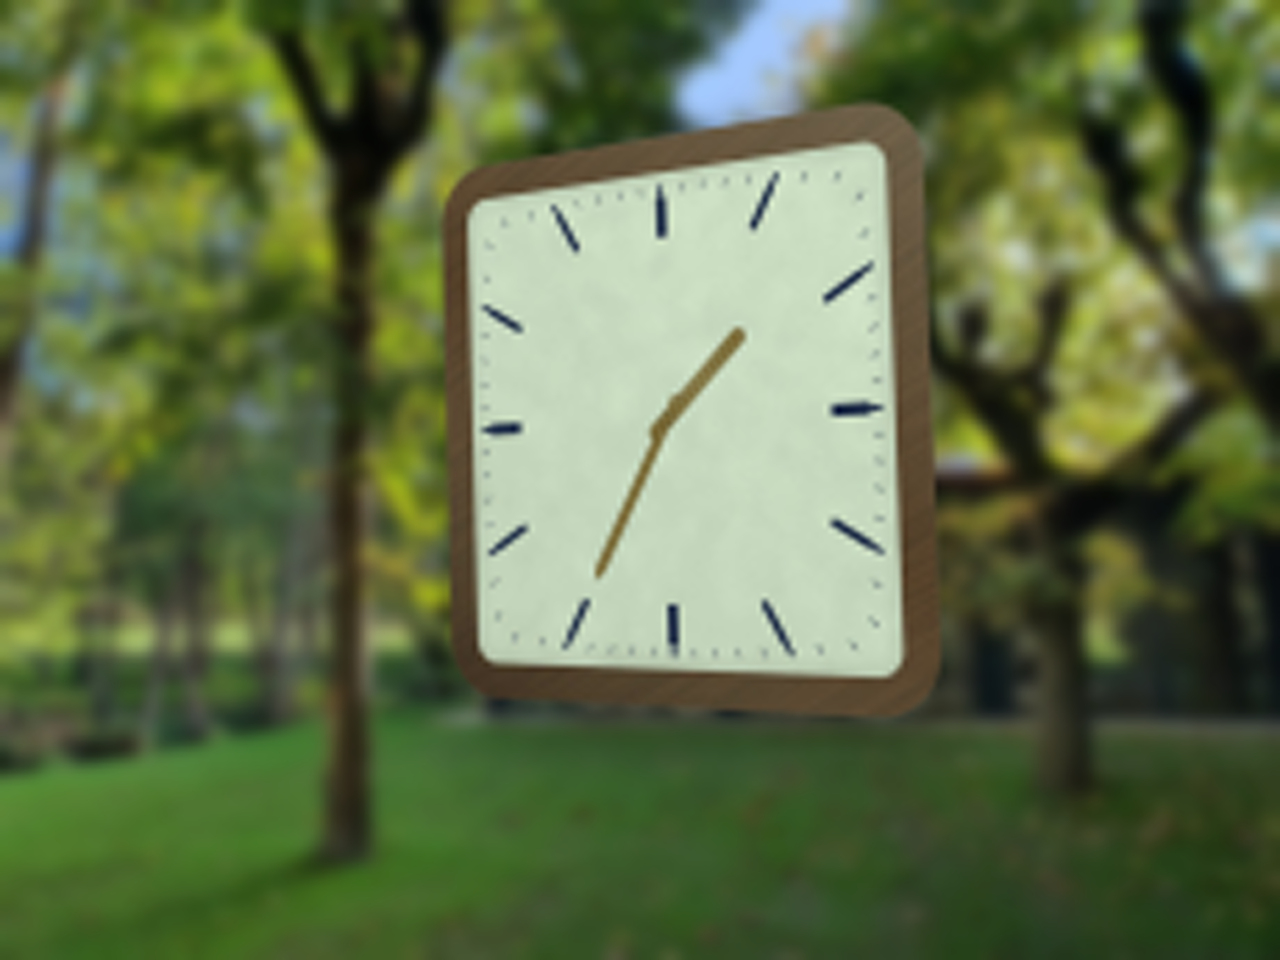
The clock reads **1:35**
